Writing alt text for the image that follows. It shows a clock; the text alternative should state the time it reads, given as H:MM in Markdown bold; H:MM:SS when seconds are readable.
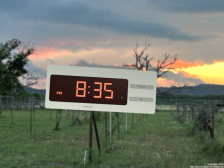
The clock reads **8:35**
